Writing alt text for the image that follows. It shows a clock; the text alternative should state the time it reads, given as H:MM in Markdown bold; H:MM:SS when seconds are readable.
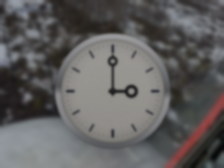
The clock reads **3:00**
